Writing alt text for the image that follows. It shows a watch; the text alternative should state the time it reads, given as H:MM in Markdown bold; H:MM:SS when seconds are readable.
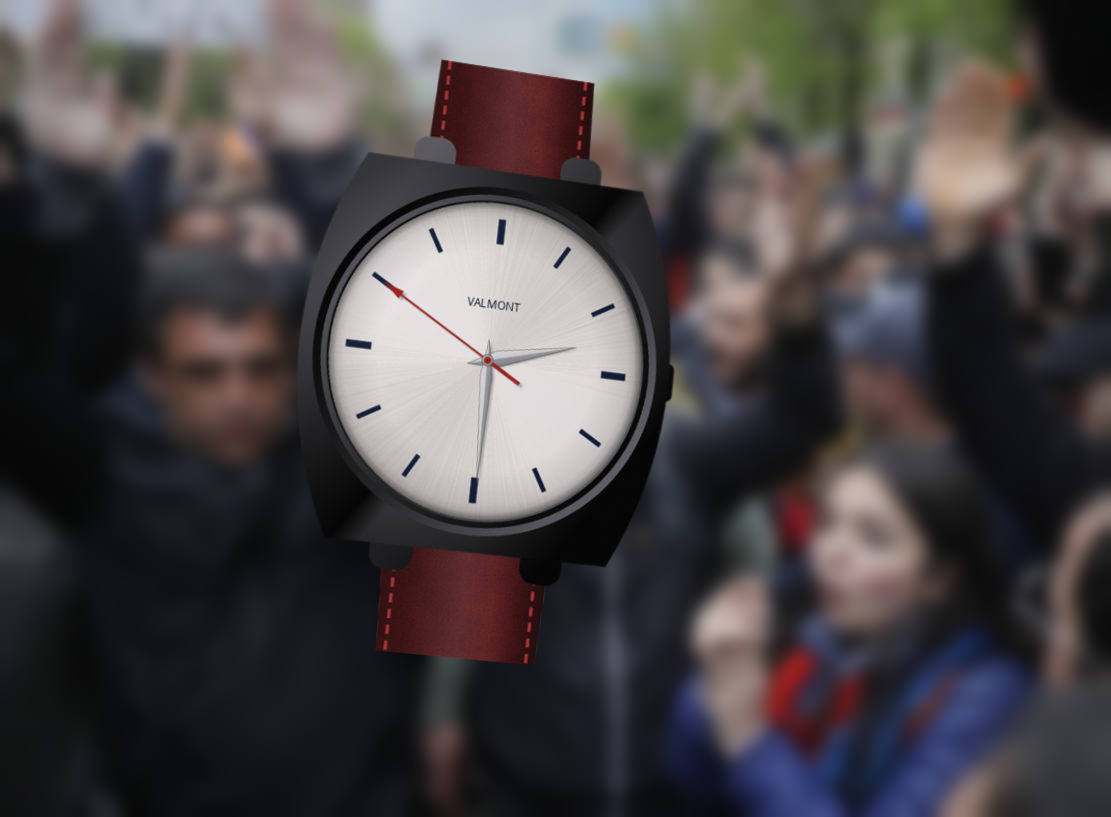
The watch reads **2:29:50**
